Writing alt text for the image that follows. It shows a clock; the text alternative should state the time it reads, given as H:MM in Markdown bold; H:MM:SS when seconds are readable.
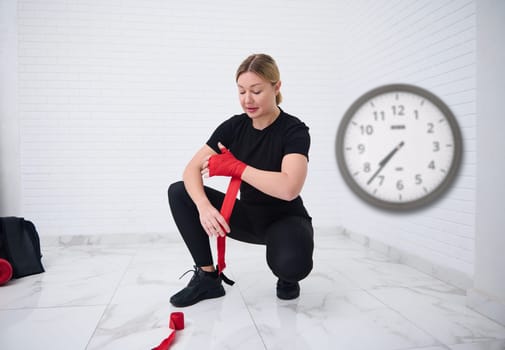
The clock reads **7:37**
